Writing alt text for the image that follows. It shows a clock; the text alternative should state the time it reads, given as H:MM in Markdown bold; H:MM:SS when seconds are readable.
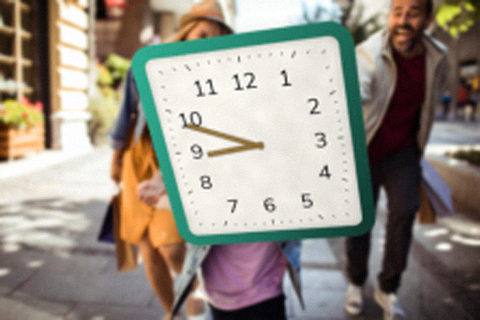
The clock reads **8:49**
